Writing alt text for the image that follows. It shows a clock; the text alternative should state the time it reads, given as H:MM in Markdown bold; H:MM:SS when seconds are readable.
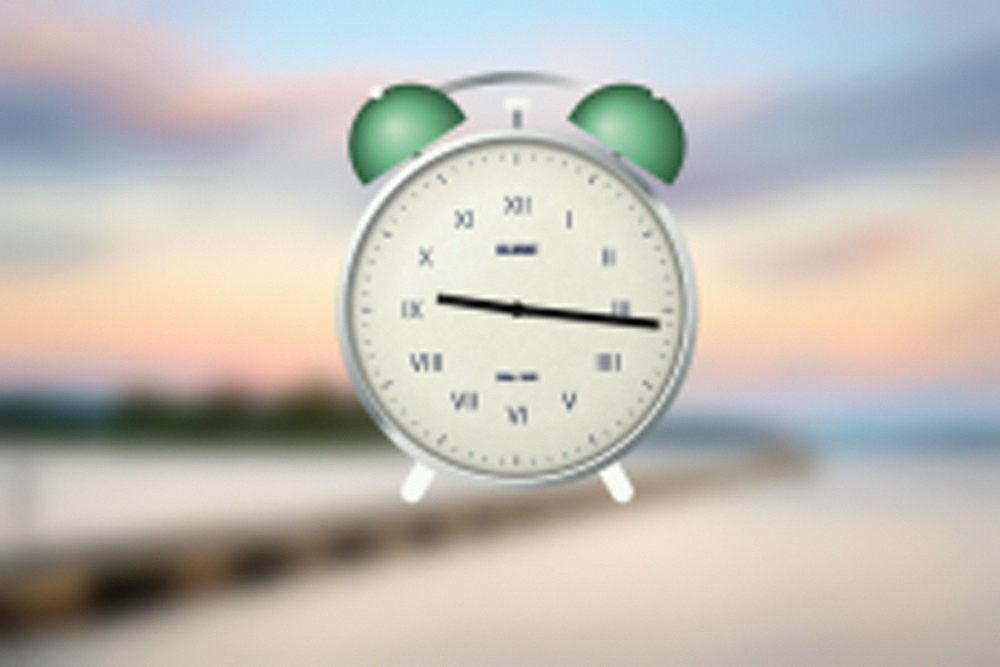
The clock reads **9:16**
